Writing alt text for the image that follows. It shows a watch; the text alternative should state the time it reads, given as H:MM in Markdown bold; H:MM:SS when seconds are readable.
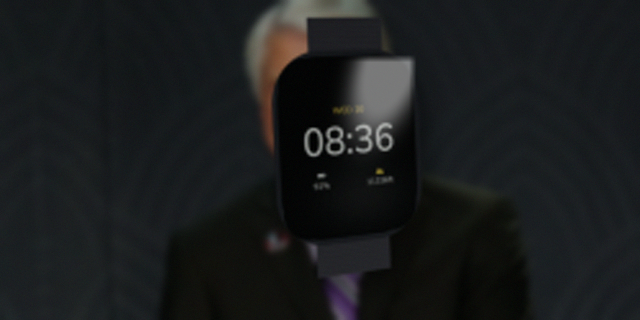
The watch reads **8:36**
